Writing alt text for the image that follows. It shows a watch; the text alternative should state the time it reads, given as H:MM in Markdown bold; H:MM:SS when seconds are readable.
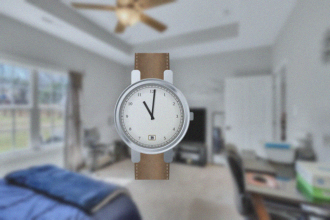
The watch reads **11:01**
